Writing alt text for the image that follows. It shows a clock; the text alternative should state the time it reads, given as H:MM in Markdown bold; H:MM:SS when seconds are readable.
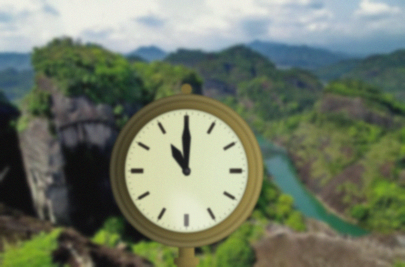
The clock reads **11:00**
